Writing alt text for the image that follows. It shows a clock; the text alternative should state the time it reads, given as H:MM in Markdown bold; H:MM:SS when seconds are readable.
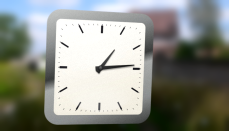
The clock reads **1:14**
